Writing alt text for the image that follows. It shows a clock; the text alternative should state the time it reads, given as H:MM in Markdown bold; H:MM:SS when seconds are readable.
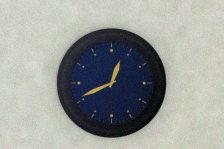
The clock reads **12:41**
